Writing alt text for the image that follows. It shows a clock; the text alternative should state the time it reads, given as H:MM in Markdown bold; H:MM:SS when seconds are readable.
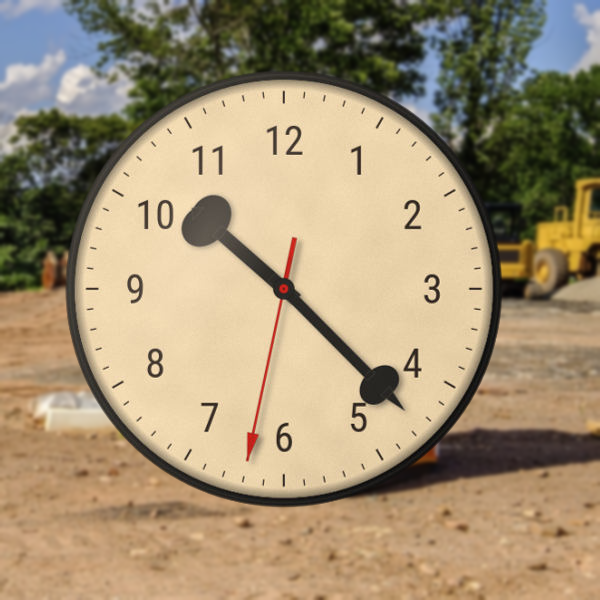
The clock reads **10:22:32**
